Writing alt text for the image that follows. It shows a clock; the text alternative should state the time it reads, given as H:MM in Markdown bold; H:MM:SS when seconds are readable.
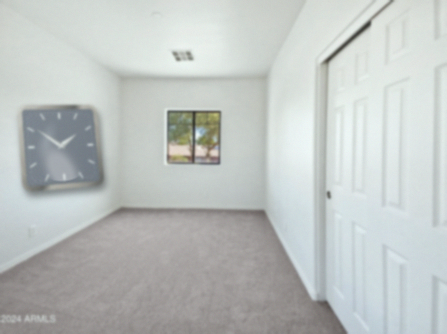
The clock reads **1:51**
